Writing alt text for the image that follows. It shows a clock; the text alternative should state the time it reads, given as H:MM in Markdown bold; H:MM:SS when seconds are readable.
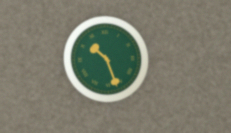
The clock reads **10:27**
